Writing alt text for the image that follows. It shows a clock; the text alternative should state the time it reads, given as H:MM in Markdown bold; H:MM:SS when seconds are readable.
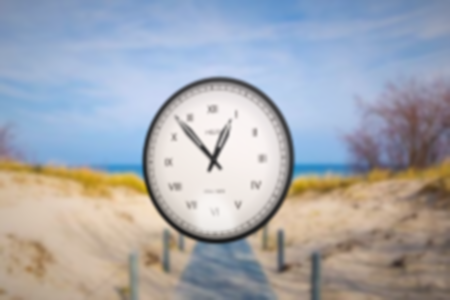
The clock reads **12:53**
